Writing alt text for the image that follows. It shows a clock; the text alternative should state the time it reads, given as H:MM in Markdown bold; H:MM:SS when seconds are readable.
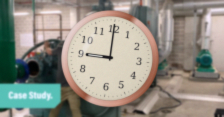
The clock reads **9:00**
